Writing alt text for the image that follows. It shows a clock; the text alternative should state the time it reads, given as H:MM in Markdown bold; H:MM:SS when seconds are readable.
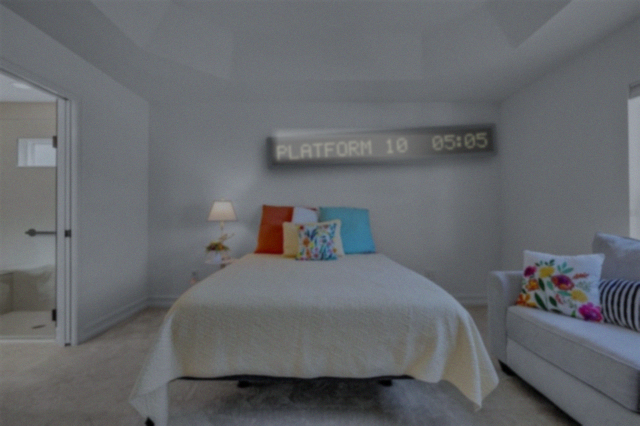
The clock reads **5:05**
